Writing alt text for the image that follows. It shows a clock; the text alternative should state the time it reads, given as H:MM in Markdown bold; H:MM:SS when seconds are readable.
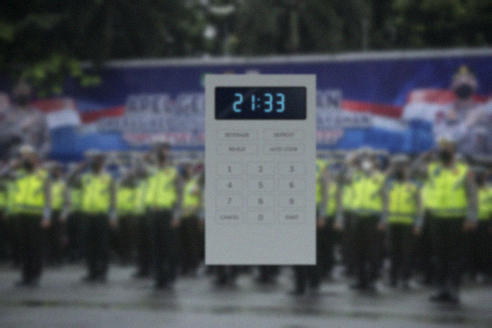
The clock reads **21:33**
